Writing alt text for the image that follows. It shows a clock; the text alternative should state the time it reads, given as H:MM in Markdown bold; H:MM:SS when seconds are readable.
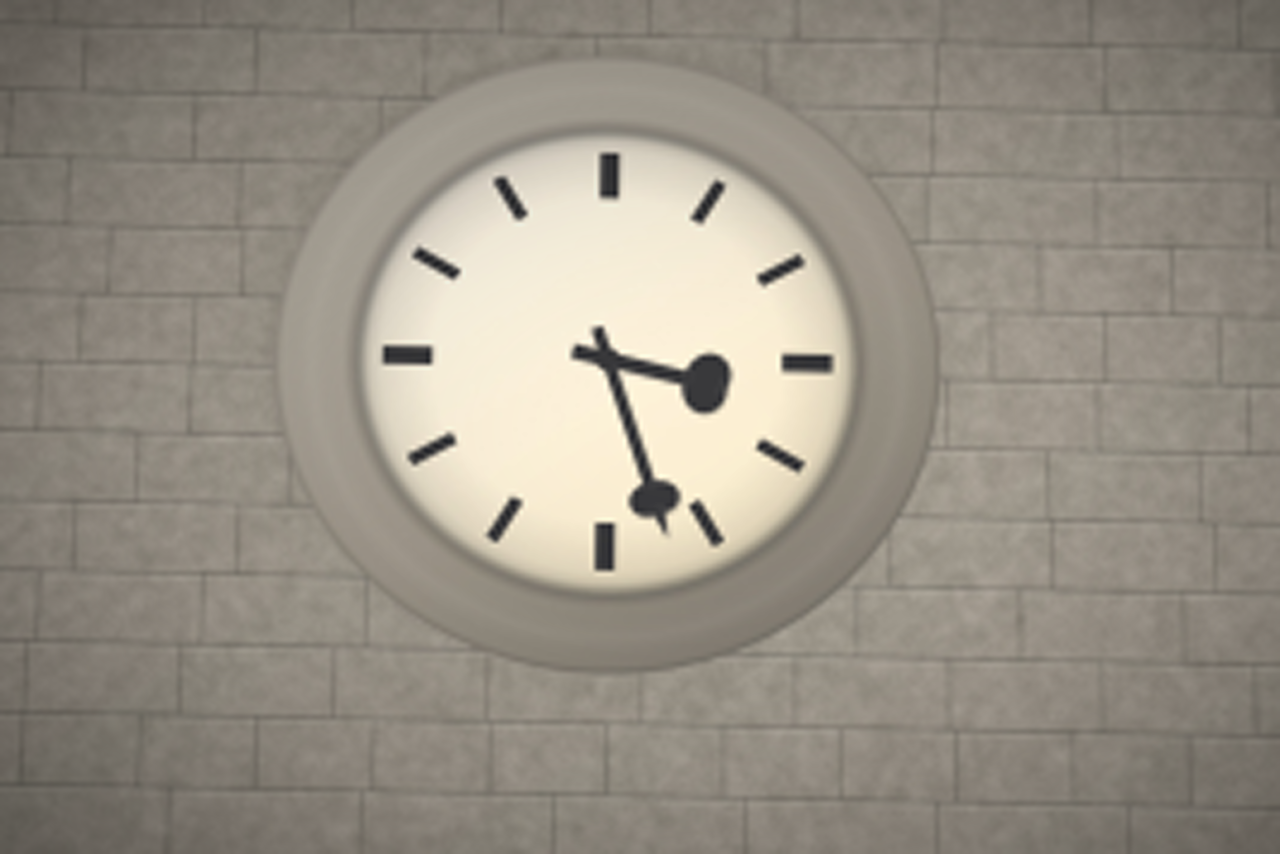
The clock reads **3:27**
